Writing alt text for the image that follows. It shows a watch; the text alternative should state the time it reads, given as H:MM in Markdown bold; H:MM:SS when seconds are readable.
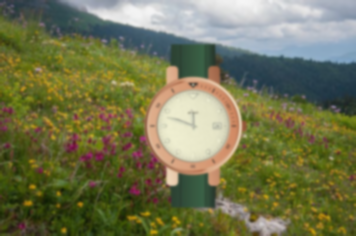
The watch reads **11:48**
